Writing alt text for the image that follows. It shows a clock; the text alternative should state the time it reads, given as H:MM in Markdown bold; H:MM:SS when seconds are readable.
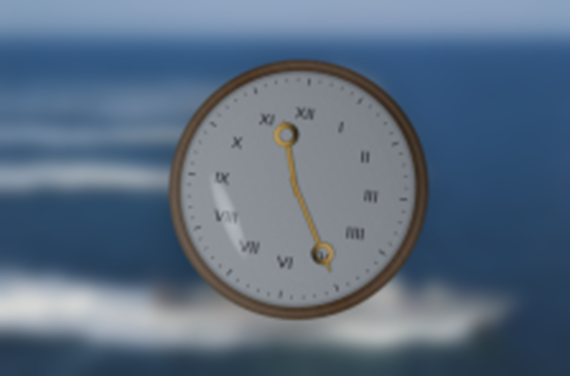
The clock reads **11:25**
